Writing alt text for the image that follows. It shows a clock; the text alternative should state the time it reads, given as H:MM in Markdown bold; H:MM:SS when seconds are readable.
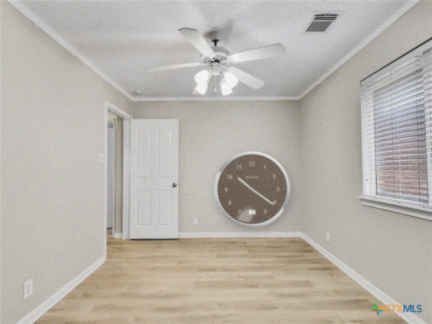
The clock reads **10:21**
